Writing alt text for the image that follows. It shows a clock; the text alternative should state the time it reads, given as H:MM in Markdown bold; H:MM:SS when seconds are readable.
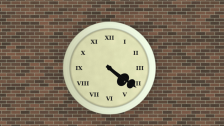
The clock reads **4:21**
